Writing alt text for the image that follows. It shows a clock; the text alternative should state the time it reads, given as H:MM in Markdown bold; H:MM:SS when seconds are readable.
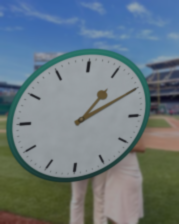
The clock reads **1:10**
